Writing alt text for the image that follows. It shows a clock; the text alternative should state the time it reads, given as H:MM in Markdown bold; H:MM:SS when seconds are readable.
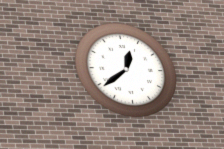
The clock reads **12:39**
